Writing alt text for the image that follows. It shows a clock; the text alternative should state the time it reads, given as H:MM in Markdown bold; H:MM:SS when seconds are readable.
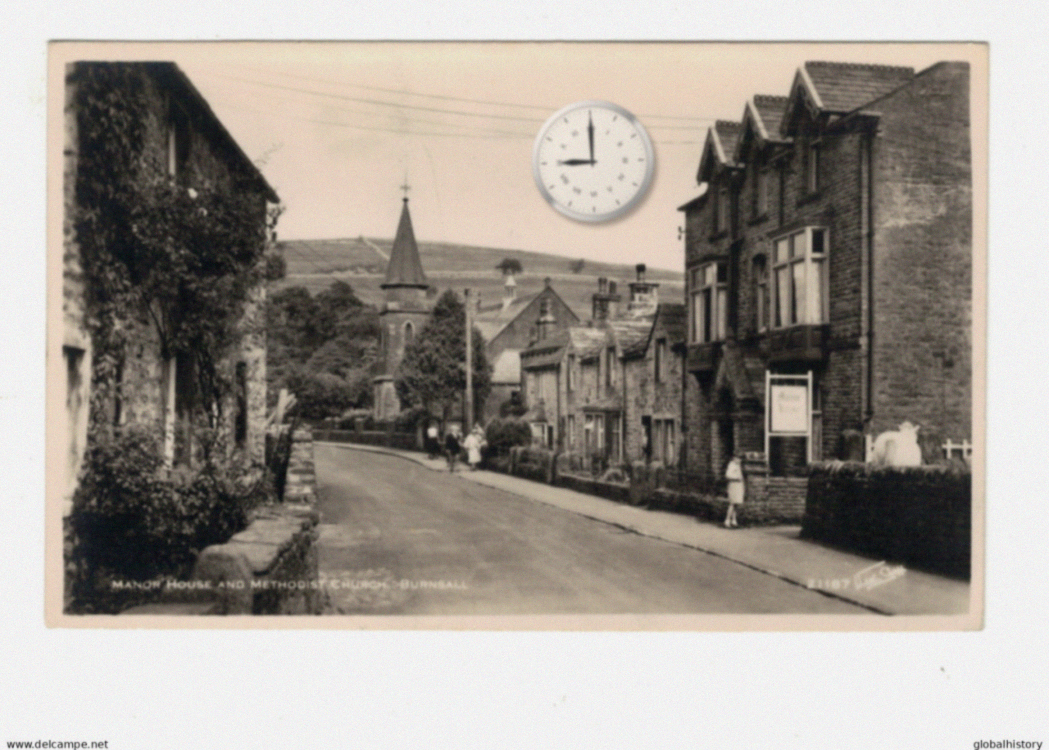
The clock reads **9:00**
